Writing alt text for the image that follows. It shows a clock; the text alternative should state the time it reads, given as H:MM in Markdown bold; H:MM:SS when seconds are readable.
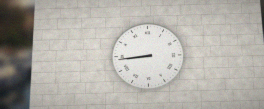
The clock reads **8:44**
